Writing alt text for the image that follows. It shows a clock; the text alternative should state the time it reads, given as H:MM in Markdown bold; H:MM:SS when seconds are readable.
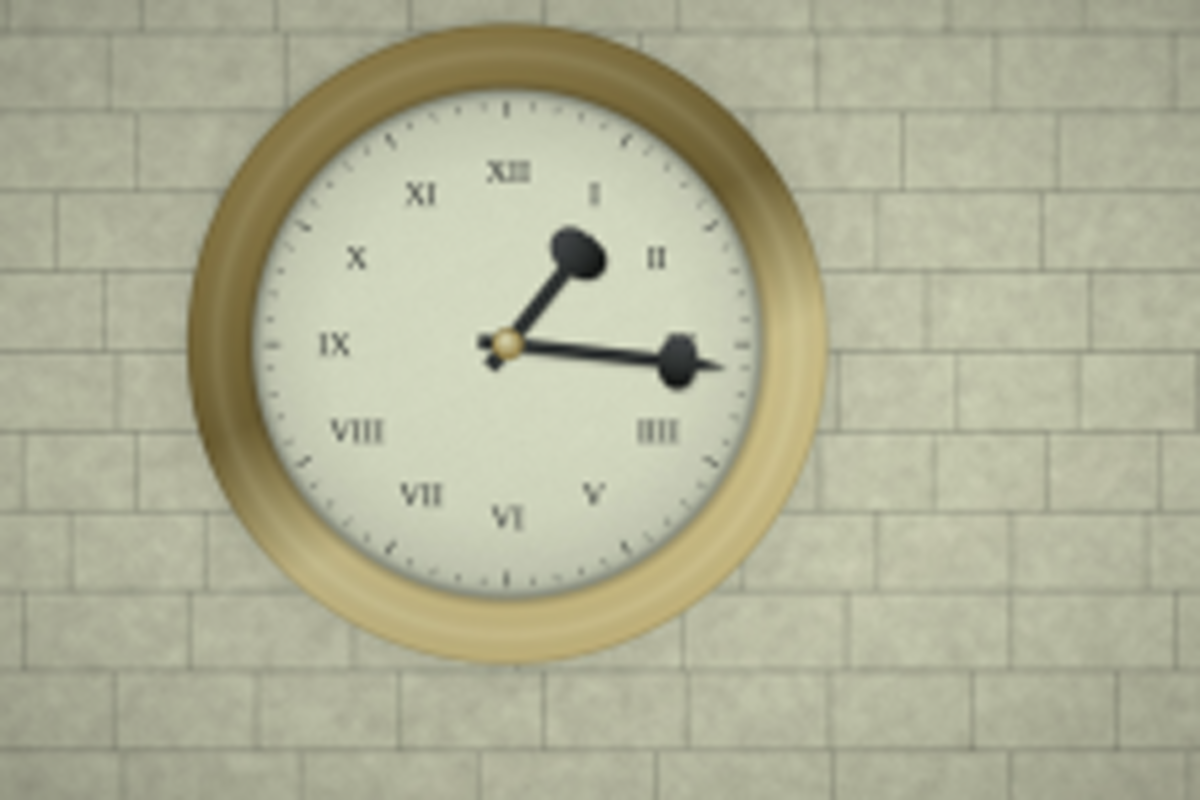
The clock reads **1:16**
